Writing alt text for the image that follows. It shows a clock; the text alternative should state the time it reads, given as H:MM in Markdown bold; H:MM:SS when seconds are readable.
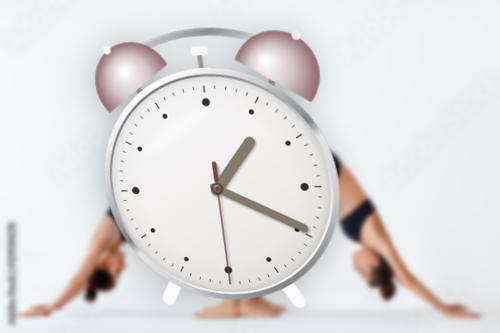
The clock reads **1:19:30**
